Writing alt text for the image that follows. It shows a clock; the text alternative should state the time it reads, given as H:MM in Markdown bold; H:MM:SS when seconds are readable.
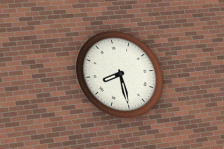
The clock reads **8:30**
